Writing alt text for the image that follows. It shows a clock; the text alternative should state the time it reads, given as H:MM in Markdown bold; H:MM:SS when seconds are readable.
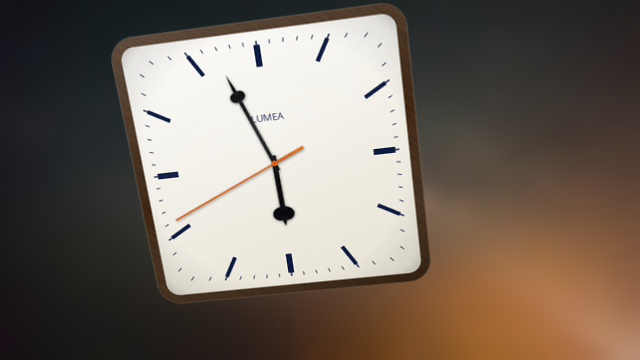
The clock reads **5:56:41**
